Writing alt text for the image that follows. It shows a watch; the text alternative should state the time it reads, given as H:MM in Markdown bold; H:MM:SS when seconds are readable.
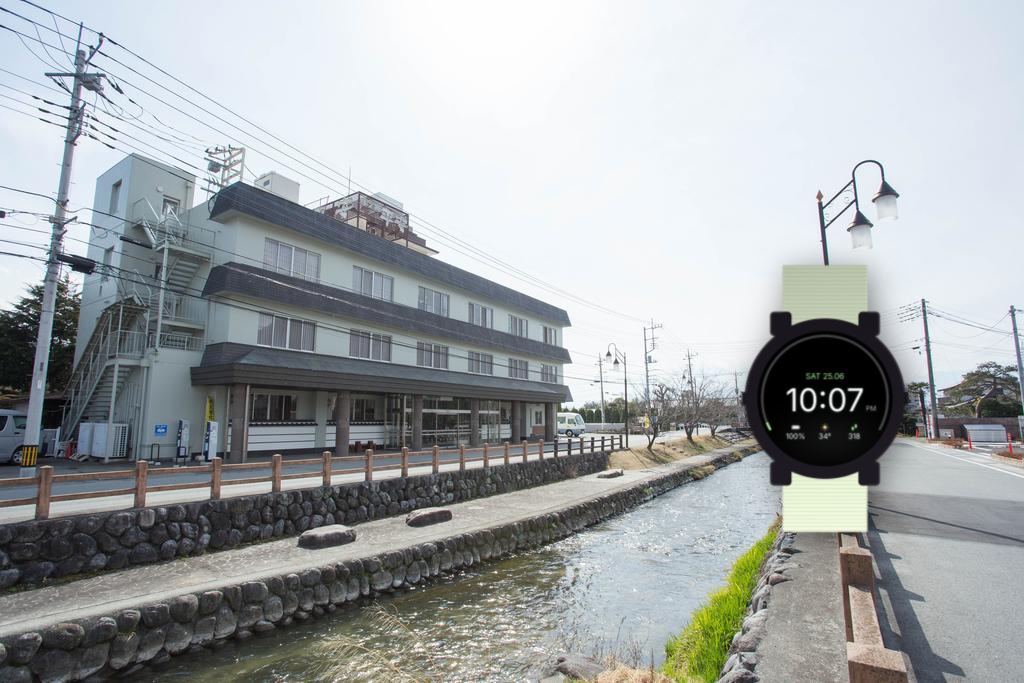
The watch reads **10:07**
